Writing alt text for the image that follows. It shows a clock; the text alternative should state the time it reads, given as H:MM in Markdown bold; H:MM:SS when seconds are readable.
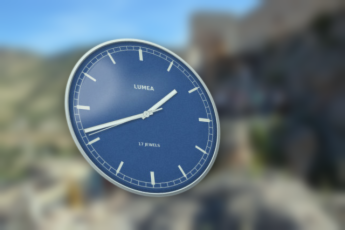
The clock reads **1:41:41**
